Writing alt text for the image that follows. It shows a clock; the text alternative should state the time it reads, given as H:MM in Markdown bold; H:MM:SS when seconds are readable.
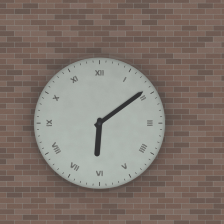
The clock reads **6:09**
